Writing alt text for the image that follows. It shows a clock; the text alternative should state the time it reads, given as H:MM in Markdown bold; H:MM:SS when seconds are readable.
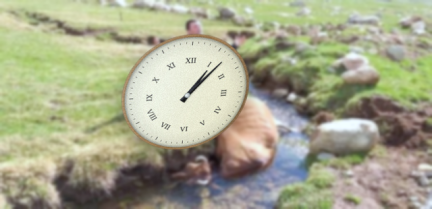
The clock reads **1:07**
